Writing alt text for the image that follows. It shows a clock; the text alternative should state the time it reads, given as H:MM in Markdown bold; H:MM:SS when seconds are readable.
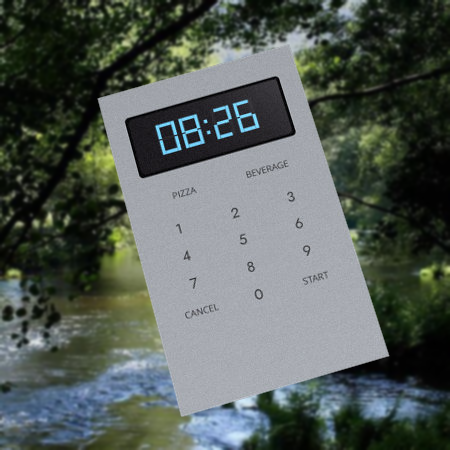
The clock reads **8:26**
